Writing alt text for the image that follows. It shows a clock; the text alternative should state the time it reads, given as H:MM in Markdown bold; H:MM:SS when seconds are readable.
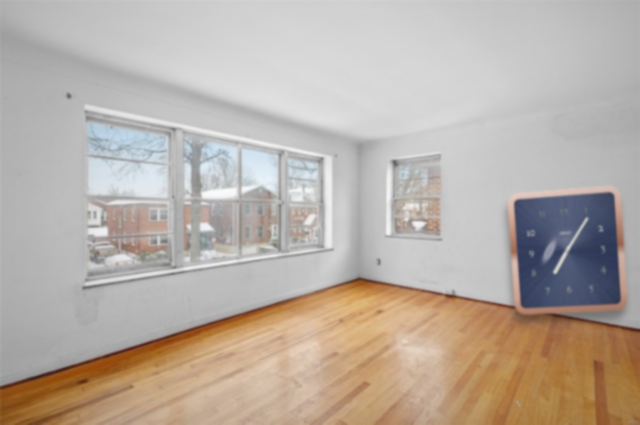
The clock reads **7:06**
